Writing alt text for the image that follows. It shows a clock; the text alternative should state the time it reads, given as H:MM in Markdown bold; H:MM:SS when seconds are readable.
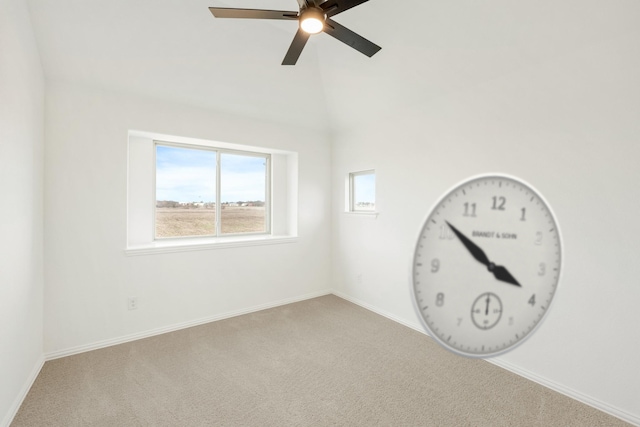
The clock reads **3:51**
